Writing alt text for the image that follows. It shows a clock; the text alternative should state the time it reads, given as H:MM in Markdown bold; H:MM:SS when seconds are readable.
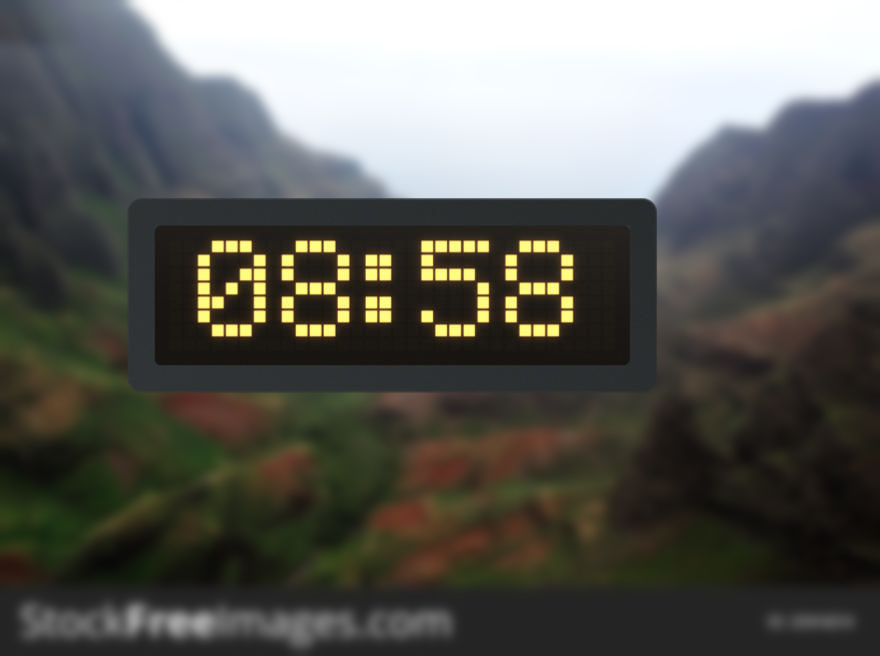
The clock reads **8:58**
